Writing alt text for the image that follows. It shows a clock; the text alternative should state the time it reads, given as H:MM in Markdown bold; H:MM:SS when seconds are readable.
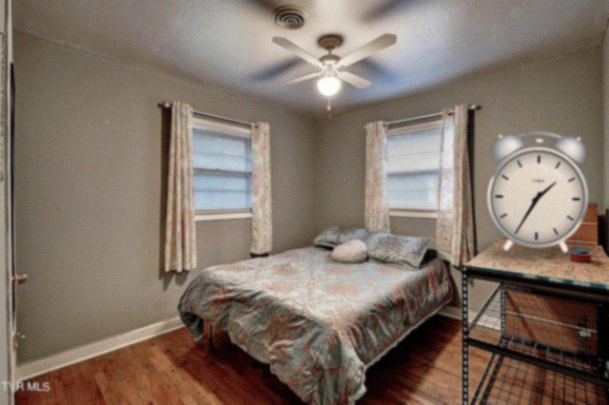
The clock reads **1:35**
